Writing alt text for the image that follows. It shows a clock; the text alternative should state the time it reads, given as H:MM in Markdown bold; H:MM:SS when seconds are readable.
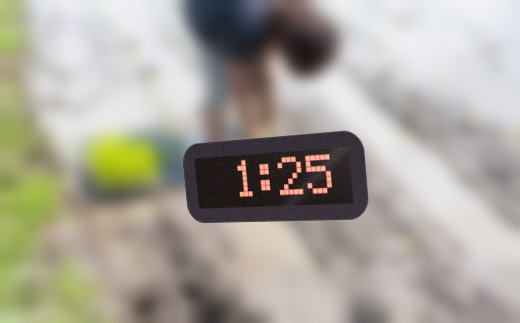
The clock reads **1:25**
